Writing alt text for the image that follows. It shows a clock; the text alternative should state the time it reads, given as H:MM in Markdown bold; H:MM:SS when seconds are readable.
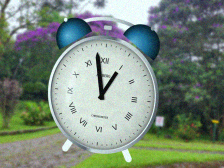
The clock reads **12:58**
